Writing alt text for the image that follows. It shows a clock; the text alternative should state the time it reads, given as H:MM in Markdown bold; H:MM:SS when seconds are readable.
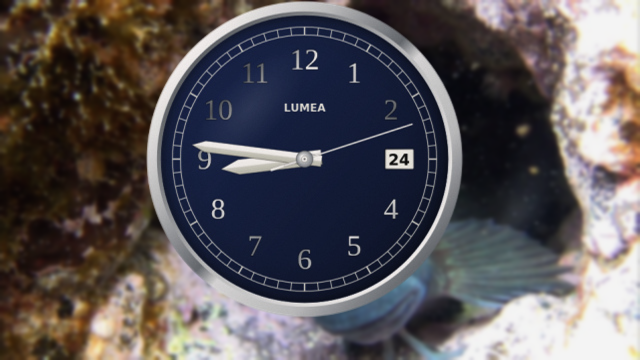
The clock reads **8:46:12**
